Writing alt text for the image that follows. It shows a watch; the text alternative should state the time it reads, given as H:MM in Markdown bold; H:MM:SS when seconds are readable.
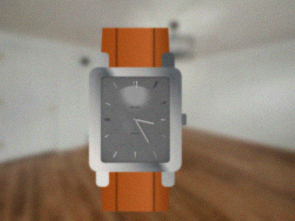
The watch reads **3:25**
